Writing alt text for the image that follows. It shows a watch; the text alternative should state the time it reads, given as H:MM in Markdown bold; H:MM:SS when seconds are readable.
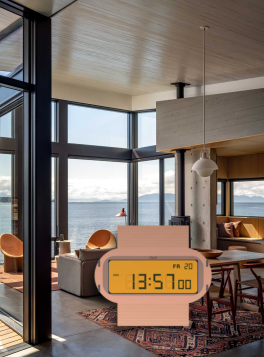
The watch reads **13:57:00**
